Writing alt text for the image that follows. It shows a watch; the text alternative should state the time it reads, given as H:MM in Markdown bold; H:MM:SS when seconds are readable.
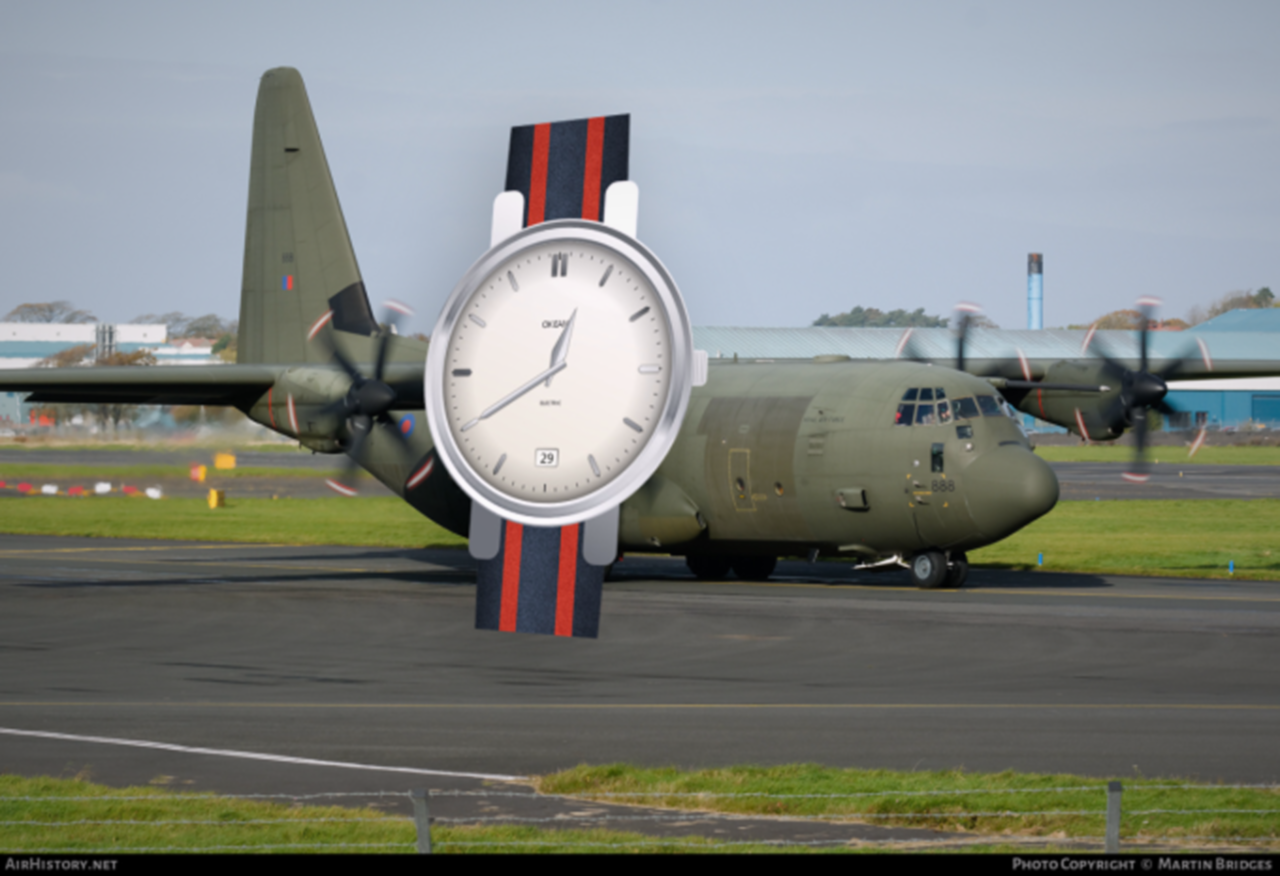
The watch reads **12:40**
